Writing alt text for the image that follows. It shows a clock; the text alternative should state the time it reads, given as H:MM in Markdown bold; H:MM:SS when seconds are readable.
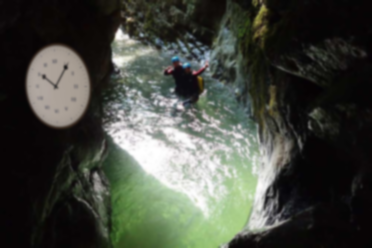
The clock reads **10:06**
